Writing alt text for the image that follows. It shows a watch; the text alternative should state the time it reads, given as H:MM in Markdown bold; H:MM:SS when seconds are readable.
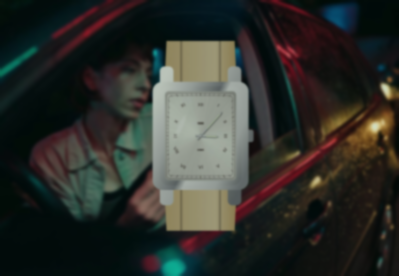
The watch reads **3:07**
